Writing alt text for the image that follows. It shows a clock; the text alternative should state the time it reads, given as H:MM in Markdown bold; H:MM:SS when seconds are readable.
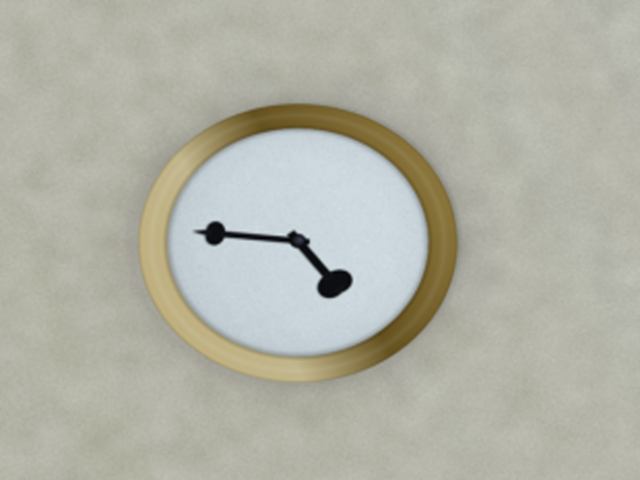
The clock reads **4:46**
